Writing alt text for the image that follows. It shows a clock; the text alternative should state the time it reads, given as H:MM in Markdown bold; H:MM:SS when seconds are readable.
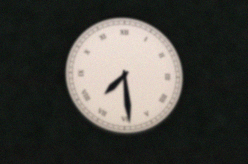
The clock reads **7:29**
